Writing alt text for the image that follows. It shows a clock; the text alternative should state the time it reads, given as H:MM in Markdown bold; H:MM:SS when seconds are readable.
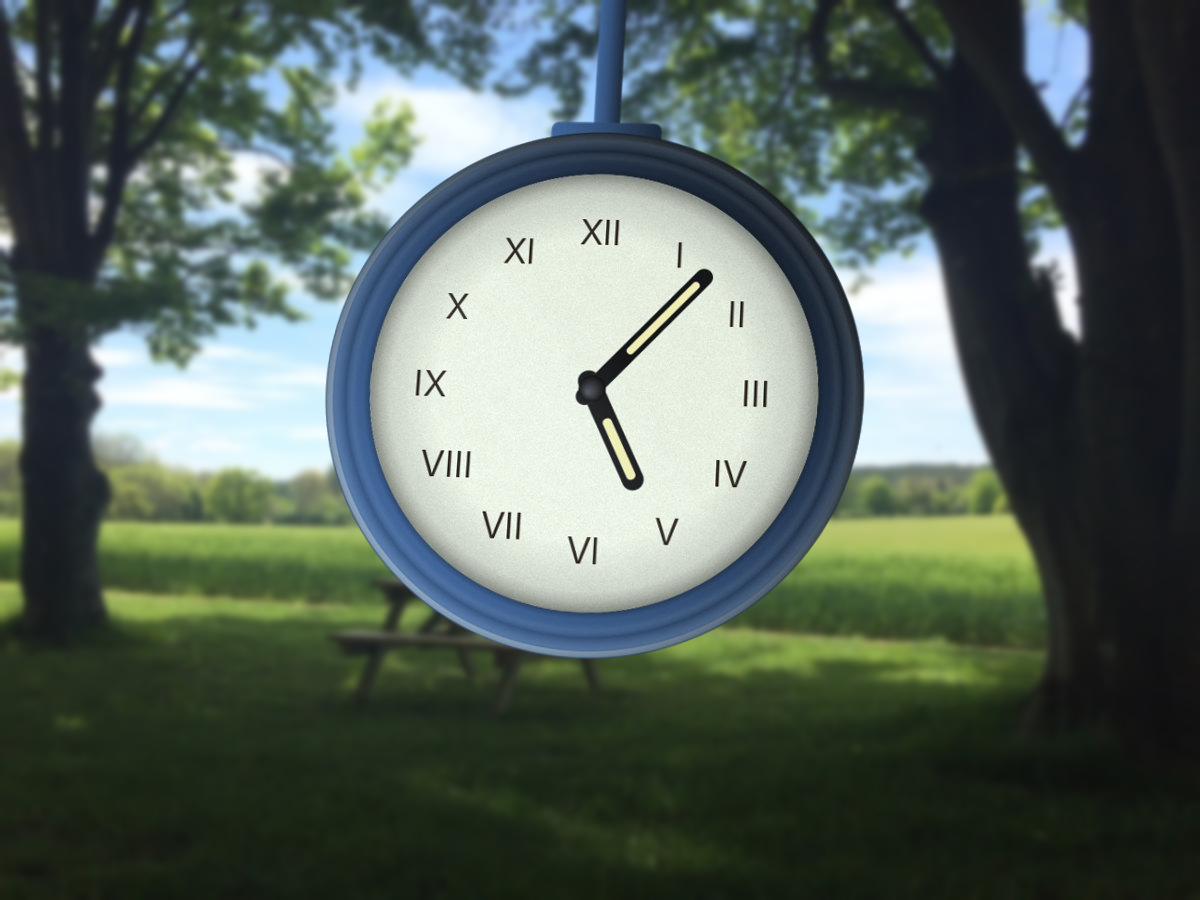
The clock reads **5:07**
